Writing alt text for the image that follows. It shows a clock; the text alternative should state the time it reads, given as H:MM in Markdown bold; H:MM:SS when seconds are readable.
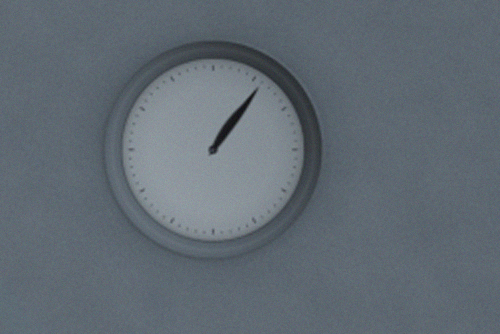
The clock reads **1:06**
